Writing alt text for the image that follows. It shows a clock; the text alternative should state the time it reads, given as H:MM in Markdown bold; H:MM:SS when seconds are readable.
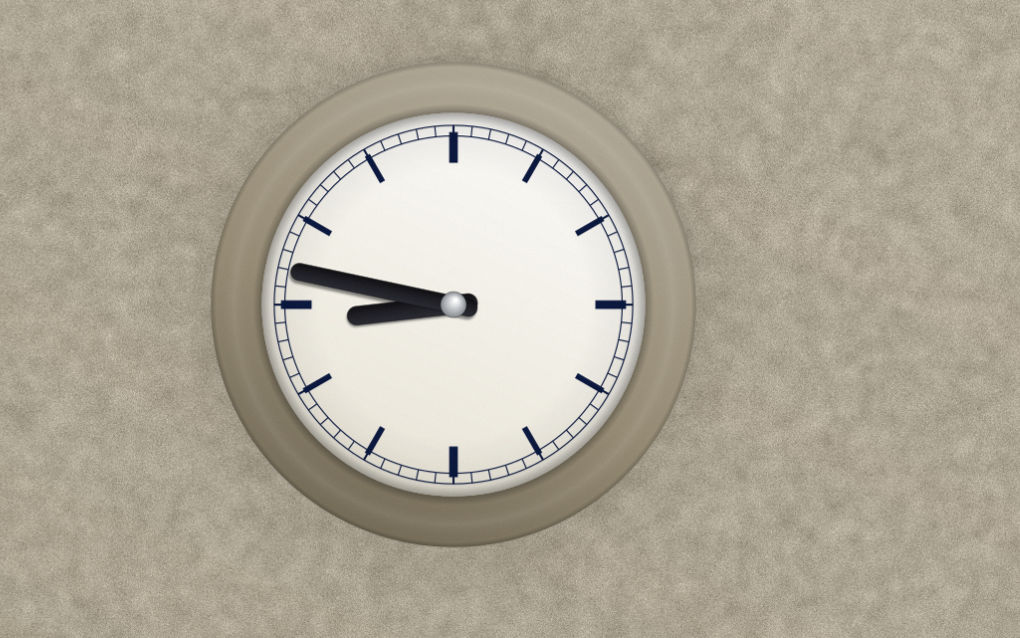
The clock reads **8:47**
